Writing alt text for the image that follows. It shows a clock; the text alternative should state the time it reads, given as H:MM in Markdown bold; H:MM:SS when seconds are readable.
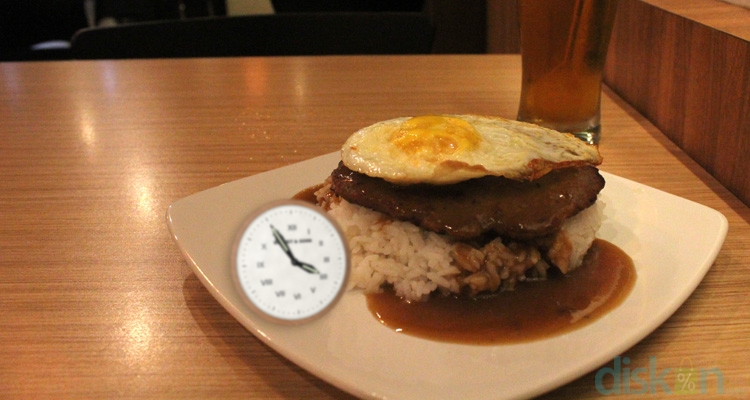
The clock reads **3:55**
